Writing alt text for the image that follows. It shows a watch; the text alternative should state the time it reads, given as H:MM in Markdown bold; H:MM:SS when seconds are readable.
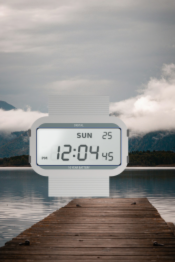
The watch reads **12:04:45**
